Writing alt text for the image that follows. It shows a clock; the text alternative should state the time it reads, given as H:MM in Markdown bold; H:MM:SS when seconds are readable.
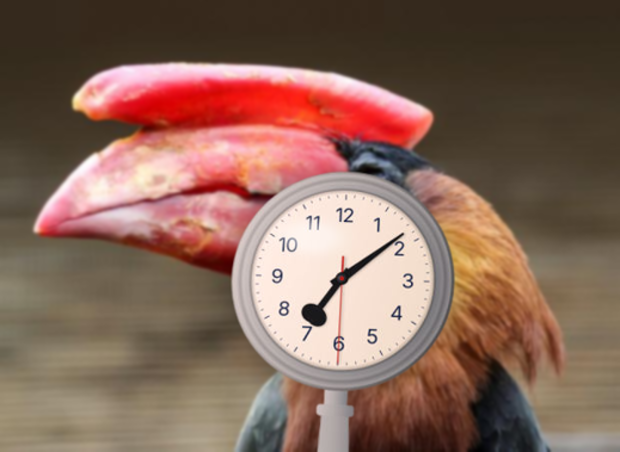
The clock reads **7:08:30**
